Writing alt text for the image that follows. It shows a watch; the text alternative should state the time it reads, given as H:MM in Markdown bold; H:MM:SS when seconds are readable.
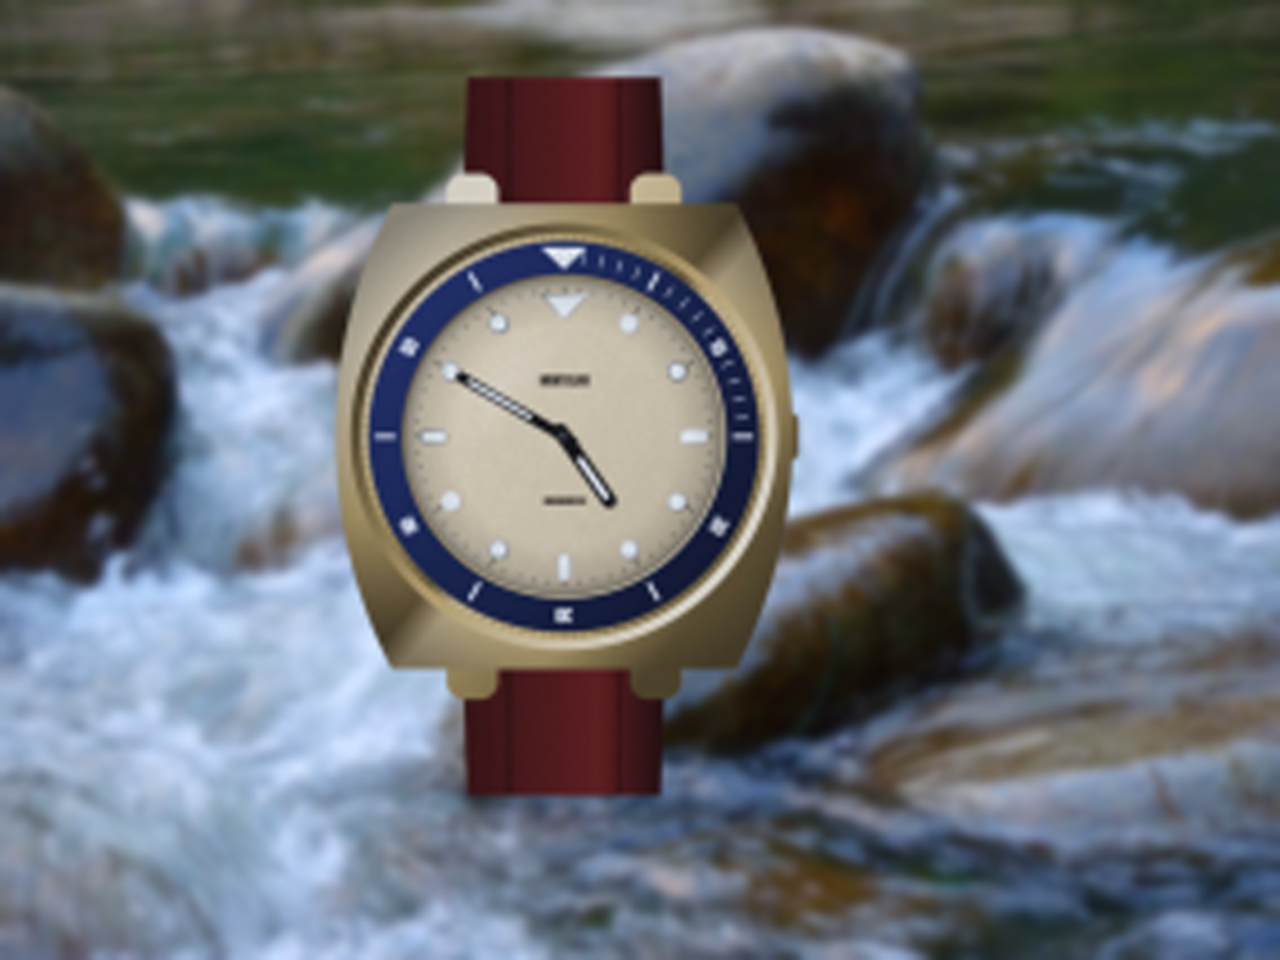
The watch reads **4:50**
